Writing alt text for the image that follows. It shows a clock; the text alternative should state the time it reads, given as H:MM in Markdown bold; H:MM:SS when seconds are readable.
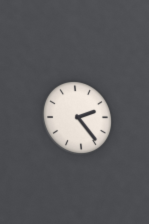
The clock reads **2:24**
